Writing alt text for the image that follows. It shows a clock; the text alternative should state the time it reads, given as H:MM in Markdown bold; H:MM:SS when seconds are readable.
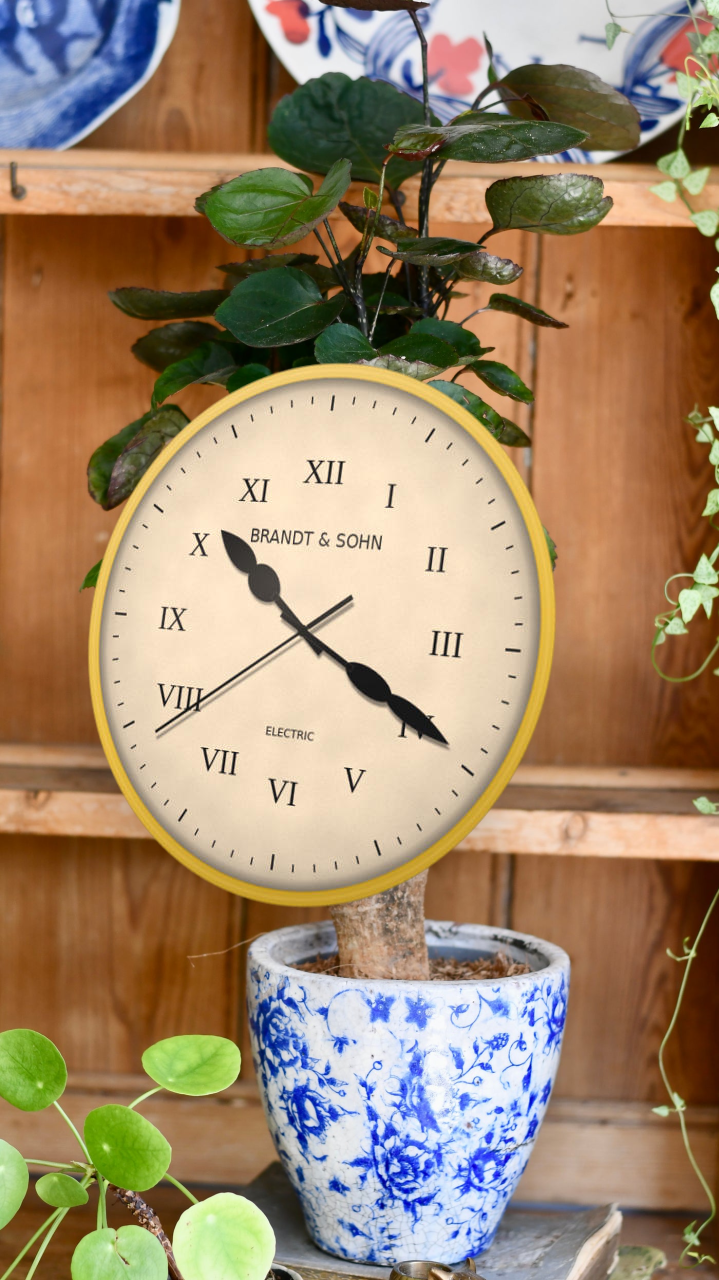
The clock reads **10:19:39**
